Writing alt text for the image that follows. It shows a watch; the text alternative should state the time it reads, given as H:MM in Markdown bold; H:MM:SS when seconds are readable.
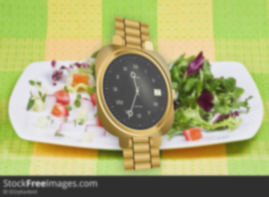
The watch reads **11:34**
